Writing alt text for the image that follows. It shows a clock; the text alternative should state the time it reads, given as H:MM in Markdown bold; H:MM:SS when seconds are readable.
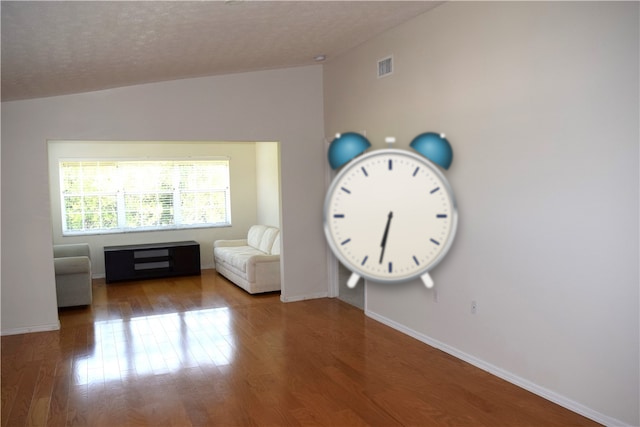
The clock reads **6:32**
